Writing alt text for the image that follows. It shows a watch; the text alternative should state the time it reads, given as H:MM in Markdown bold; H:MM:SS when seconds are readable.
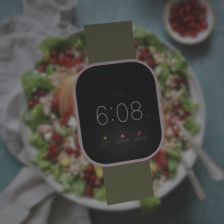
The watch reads **6:08**
